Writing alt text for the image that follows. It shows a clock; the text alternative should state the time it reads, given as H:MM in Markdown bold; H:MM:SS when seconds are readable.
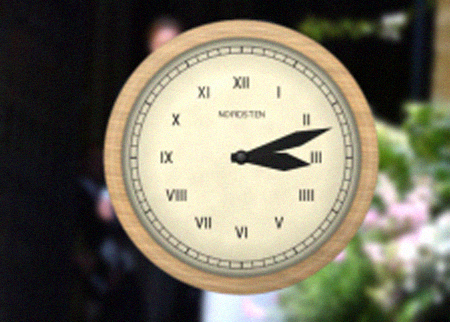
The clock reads **3:12**
